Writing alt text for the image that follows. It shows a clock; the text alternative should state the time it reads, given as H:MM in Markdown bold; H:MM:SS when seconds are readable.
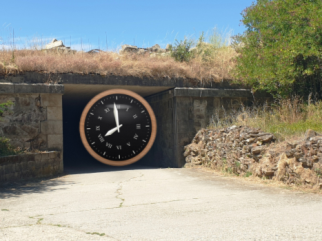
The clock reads **7:59**
